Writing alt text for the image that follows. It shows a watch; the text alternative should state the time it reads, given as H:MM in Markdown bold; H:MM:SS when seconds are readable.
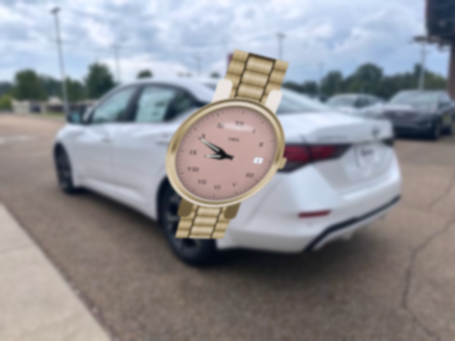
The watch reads **8:49**
